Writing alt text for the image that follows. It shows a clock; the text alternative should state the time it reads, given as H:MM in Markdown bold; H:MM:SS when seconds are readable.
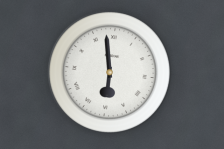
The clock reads **5:58**
